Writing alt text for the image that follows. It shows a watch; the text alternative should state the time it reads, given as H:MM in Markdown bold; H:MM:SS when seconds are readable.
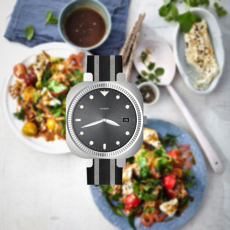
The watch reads **3:42**
